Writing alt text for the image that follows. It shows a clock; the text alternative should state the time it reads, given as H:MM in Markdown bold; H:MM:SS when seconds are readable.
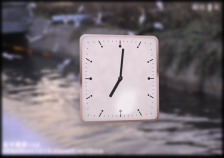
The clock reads **7:01**
